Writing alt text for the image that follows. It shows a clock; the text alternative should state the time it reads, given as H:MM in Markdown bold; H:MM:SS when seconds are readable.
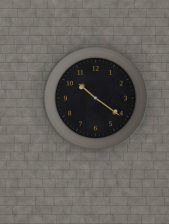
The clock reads **10:21**
